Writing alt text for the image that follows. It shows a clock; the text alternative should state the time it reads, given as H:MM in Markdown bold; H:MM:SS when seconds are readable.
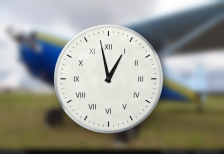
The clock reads **12:58**
